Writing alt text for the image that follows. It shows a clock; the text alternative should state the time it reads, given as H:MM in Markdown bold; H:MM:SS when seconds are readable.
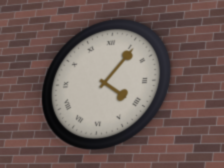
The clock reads **4:06**
